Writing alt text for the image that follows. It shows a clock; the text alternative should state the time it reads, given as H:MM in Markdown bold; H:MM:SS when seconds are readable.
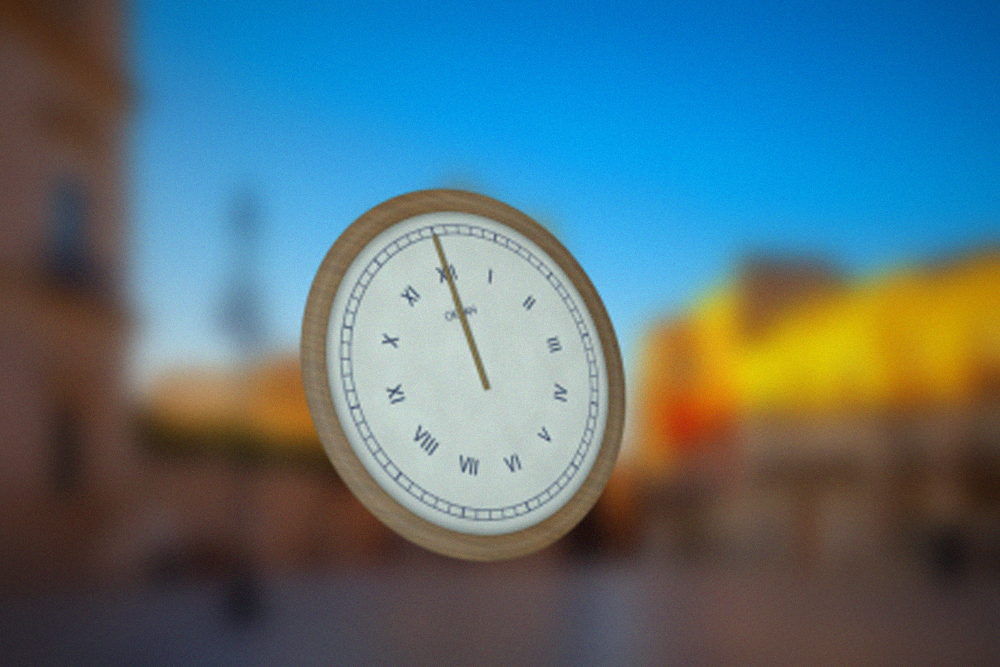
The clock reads **12:00**
